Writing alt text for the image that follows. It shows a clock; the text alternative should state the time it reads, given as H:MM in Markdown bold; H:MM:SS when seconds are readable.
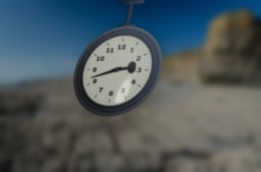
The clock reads **2:42**
